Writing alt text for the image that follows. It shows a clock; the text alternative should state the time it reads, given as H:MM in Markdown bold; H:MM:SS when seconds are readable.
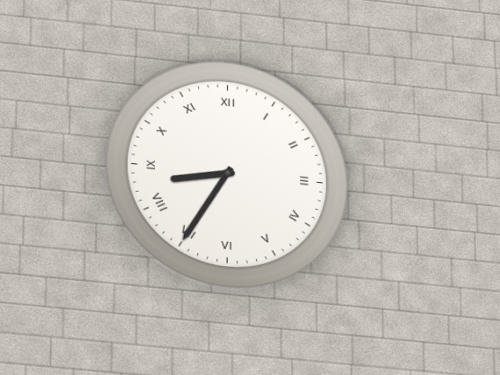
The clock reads **8:35**
